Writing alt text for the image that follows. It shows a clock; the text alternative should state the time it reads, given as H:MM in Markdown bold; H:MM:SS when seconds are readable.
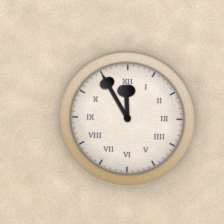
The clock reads **11:55**
